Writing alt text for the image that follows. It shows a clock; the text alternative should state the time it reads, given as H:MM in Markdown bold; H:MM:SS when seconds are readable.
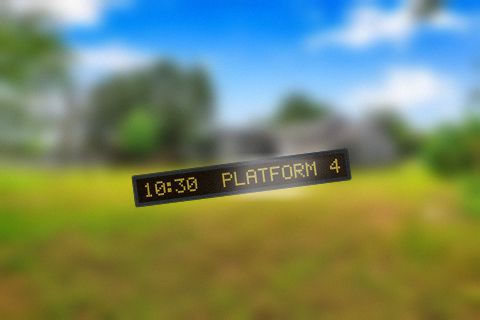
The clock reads **10:30**
